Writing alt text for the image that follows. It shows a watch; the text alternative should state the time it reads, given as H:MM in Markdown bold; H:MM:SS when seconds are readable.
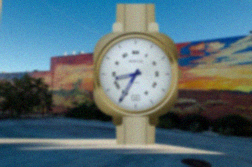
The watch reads **8:35**
